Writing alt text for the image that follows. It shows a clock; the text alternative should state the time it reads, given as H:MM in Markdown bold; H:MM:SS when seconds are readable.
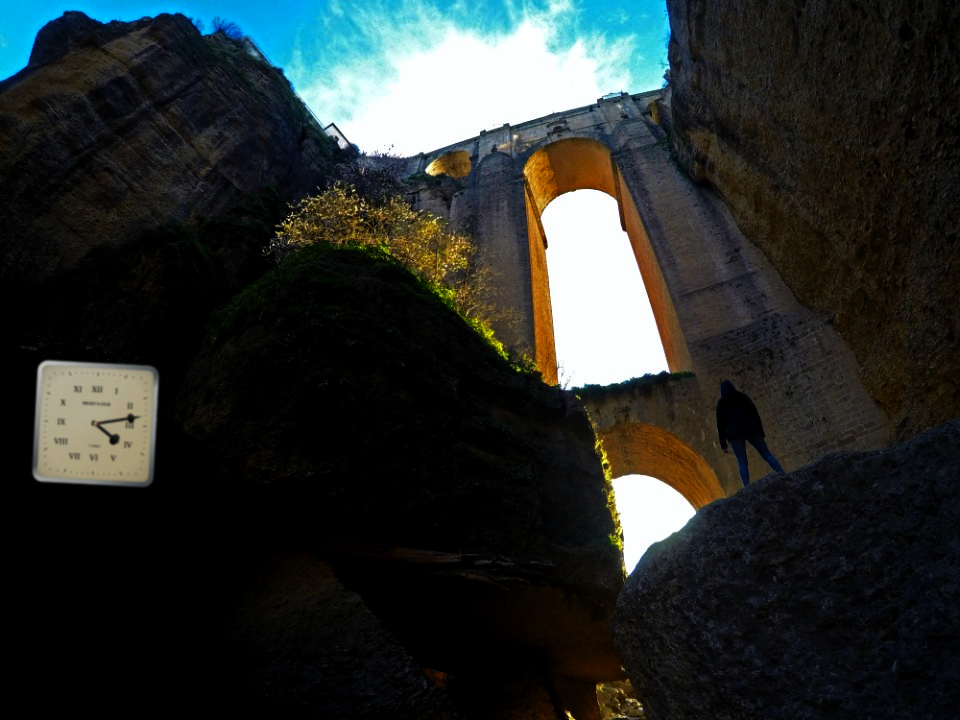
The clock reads **4:13**
